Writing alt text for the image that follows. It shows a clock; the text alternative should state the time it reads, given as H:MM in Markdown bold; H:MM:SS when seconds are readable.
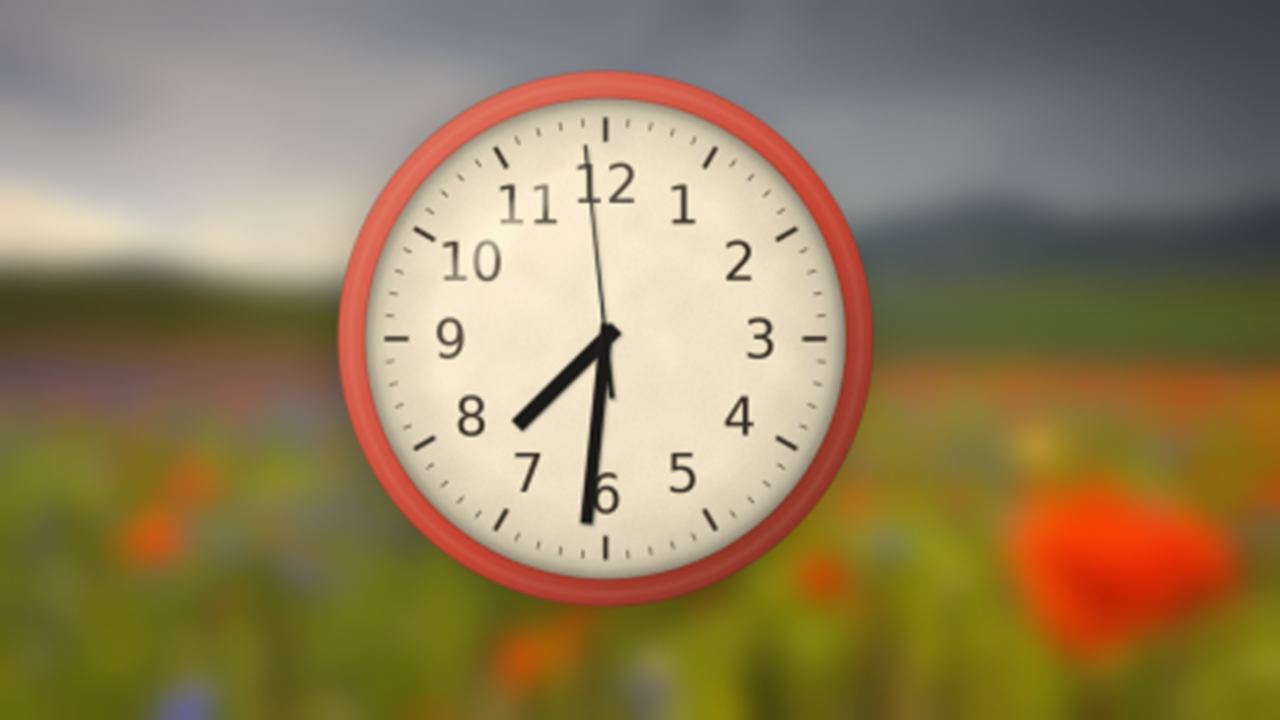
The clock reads **7:30:59**
